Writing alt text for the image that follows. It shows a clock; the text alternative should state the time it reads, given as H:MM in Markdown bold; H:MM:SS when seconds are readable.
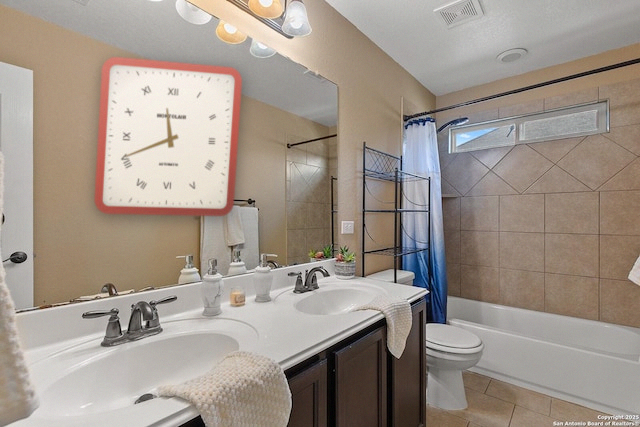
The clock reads **11:41**
